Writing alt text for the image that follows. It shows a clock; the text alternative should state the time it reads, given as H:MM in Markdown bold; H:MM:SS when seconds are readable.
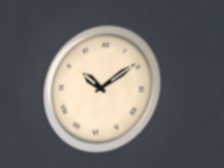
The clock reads **10:09**
